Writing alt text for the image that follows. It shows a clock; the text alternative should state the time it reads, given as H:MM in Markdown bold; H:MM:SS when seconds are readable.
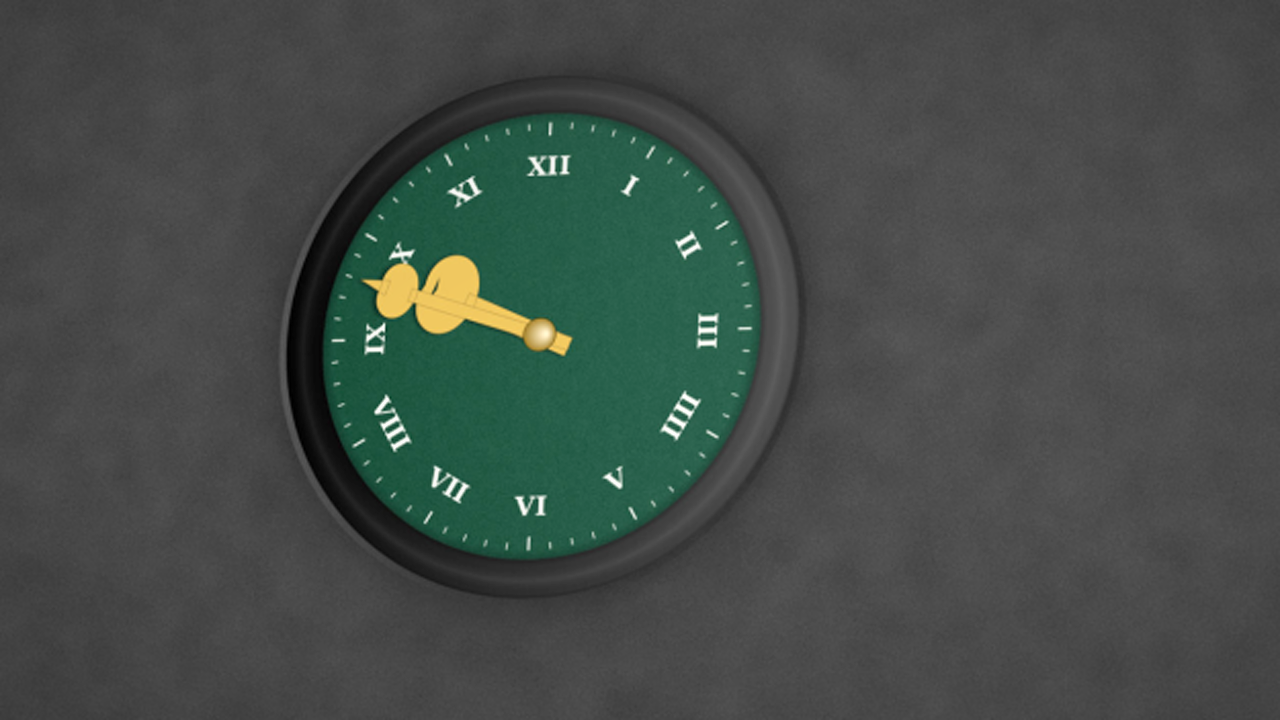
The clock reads **9:48**
